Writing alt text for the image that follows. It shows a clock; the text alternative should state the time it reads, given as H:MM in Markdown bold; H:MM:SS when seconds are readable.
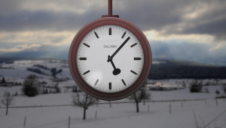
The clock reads **5:07**
